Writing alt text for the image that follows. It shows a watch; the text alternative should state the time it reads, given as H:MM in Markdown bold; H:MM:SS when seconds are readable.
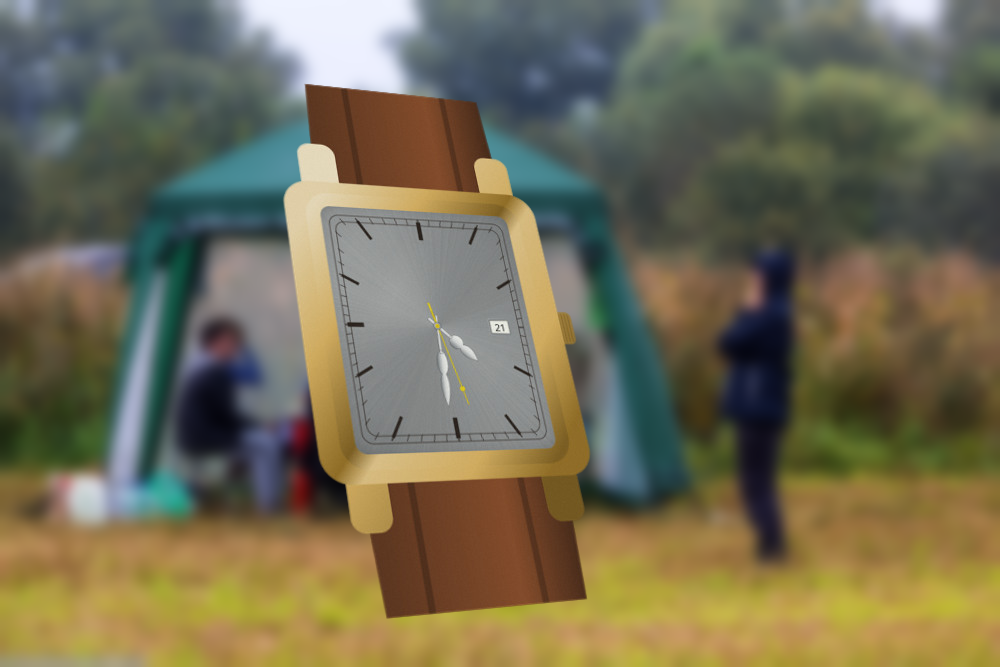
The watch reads **4:30:28**
